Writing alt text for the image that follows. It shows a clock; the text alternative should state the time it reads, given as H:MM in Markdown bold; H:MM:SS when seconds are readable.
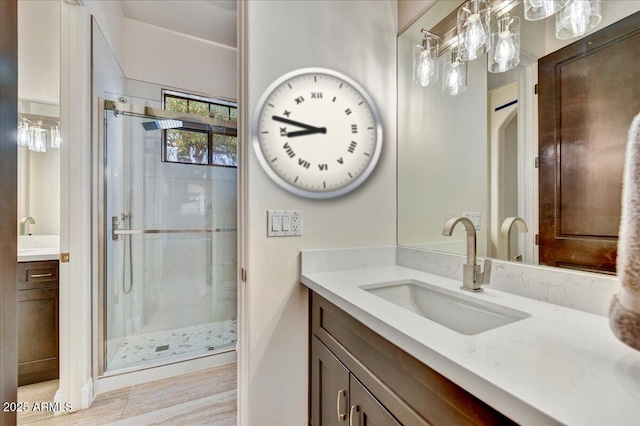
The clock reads **8:48**
